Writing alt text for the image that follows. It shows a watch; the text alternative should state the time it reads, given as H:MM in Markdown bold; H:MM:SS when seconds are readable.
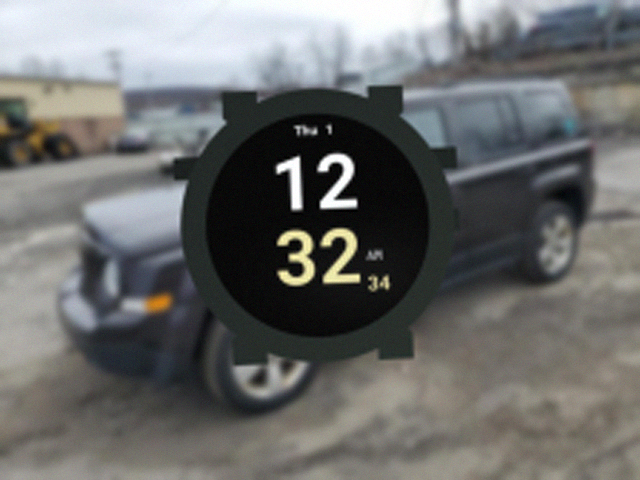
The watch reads **12:32:34**
